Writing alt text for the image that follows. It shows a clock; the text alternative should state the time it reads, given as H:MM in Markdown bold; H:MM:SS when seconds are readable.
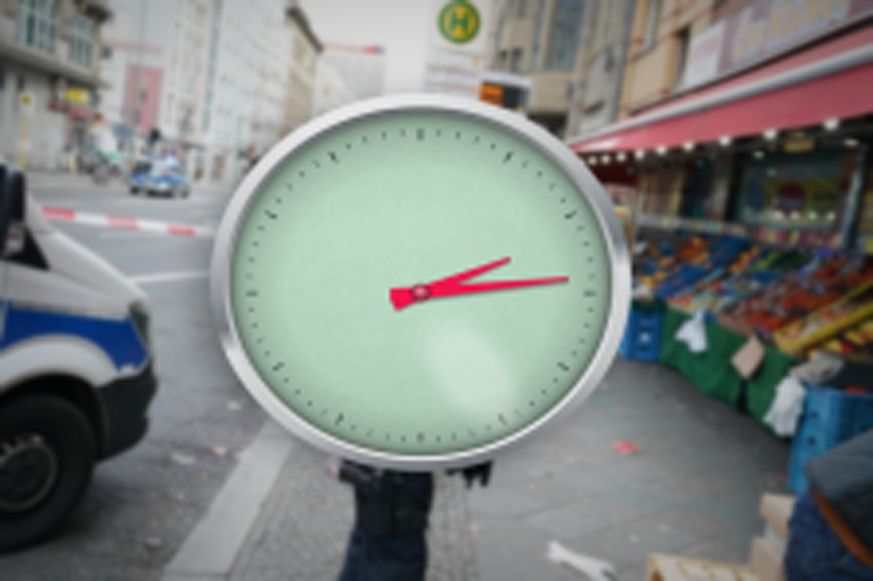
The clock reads **2:14**
